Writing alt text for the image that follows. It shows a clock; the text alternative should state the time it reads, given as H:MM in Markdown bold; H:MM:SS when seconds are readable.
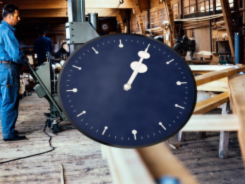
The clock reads **1:05**
